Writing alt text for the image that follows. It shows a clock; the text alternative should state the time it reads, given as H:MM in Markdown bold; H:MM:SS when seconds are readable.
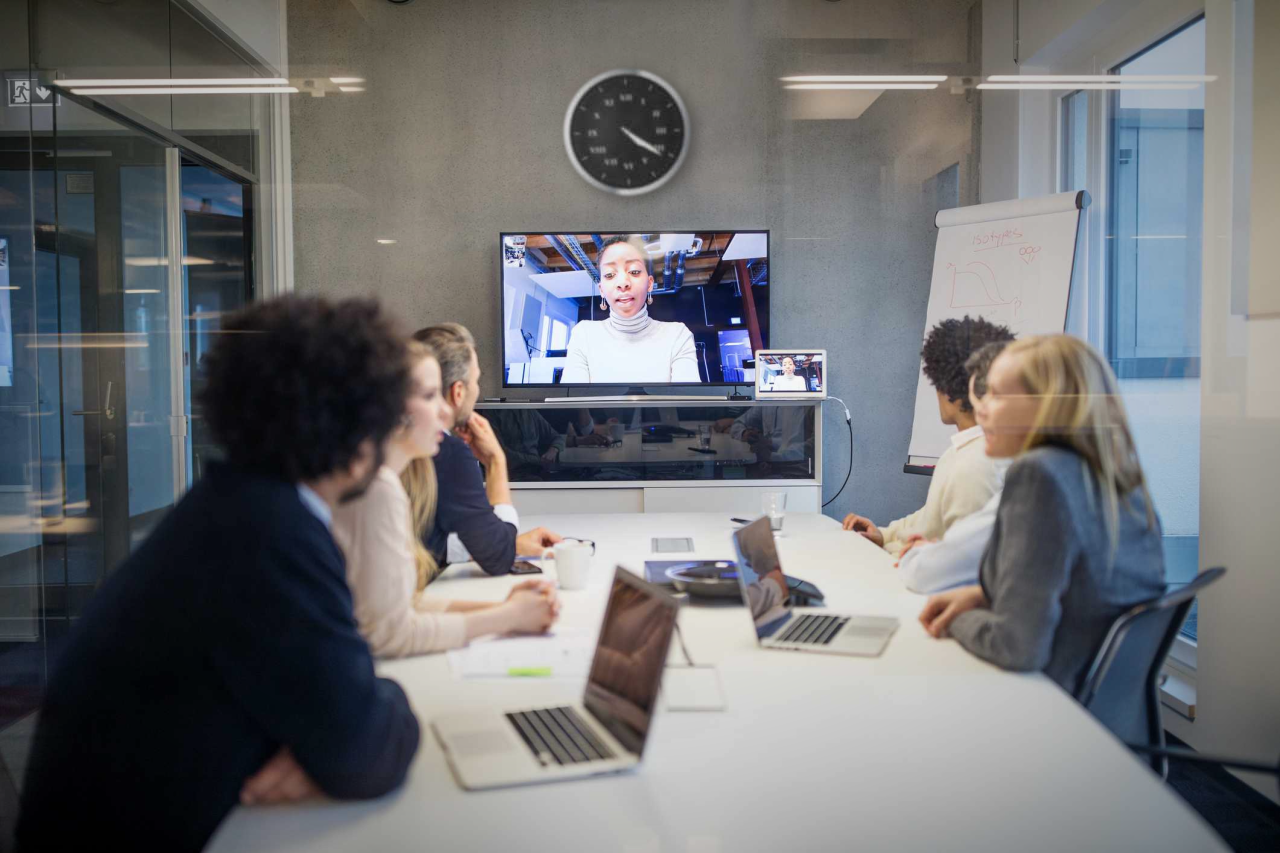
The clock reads **4:21**
